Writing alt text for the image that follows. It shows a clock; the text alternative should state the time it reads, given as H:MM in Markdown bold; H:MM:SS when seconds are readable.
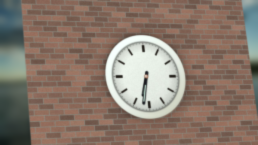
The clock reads **6:32**
